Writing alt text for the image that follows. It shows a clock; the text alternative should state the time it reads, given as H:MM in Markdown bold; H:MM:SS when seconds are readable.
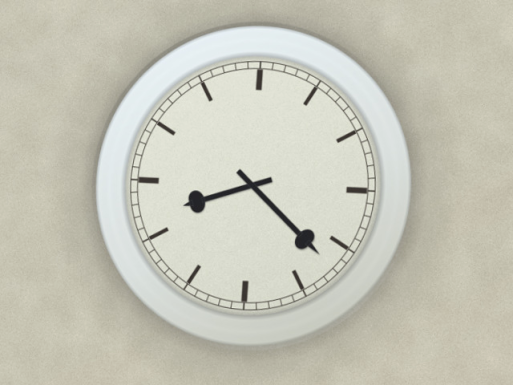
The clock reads **8:22**
